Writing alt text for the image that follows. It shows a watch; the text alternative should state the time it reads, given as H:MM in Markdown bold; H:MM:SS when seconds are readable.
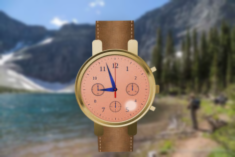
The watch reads **8:57**
